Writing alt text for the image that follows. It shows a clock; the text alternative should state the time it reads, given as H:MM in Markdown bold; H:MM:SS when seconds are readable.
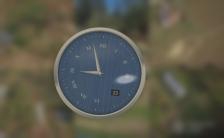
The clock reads **8:57**
